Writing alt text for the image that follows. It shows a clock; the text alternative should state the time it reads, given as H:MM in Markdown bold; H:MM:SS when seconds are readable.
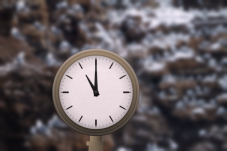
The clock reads **11:00**
